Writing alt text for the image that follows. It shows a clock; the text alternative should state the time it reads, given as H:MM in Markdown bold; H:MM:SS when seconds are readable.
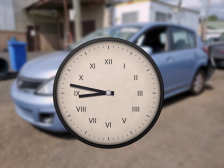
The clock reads **8:47**
